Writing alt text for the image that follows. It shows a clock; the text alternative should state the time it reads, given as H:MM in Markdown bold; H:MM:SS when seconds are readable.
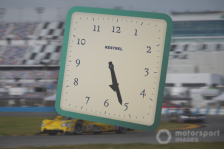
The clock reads **5:26**
